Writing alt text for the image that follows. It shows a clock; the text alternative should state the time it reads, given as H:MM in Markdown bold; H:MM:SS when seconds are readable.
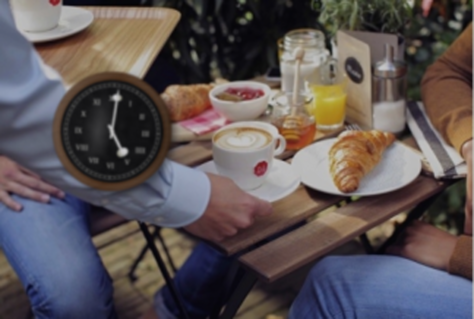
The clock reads **5:01**
